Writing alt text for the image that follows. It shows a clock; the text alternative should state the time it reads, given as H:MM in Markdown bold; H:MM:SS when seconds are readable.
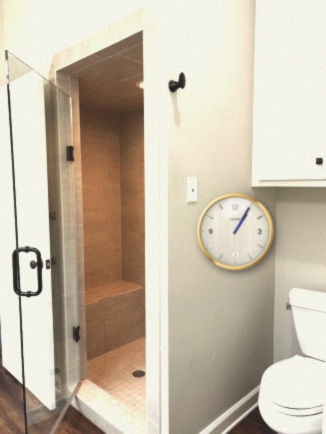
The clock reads **1:05**
